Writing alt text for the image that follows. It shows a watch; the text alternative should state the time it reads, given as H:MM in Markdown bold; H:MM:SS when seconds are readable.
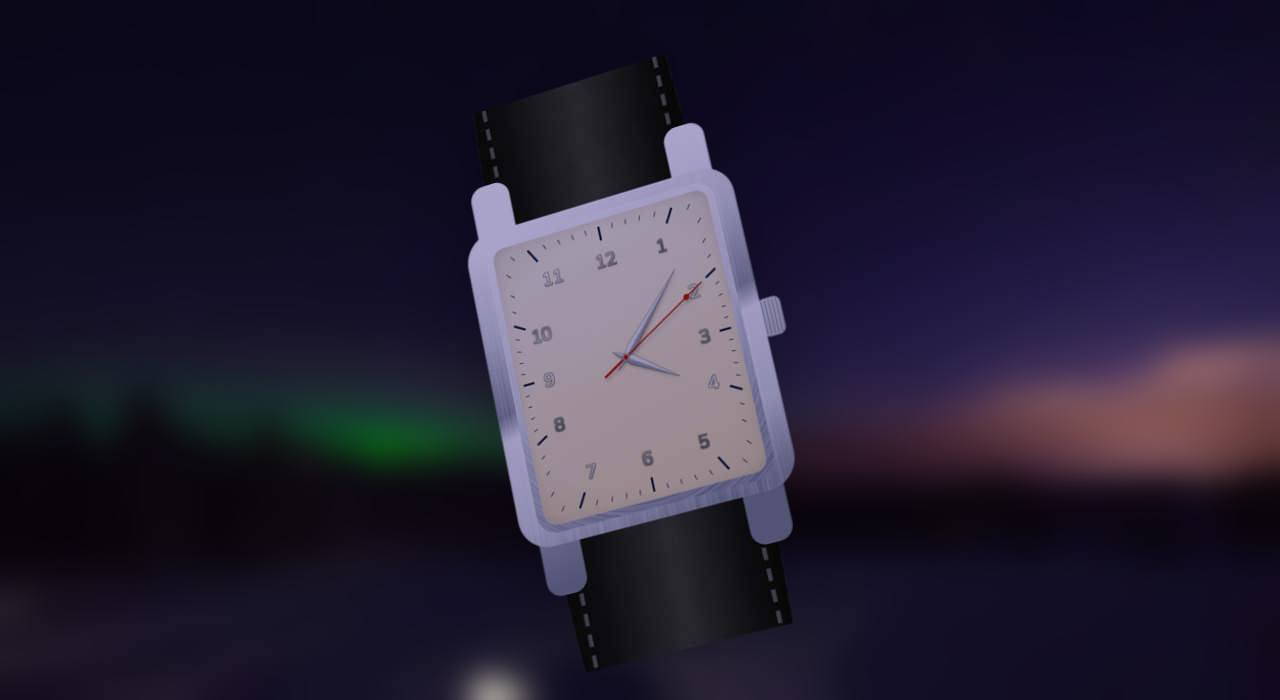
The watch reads **4:07:10**
